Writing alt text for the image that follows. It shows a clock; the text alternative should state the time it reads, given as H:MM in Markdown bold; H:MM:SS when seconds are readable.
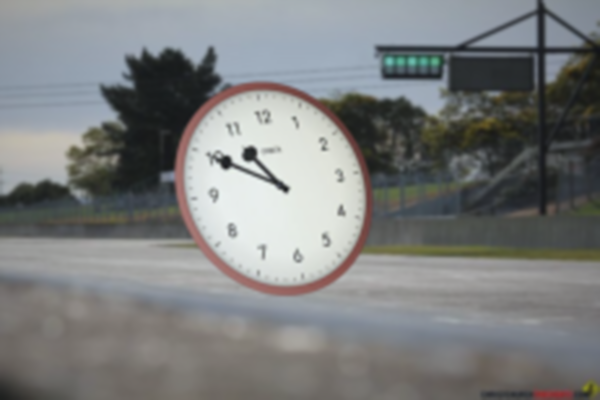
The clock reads **10:50**
